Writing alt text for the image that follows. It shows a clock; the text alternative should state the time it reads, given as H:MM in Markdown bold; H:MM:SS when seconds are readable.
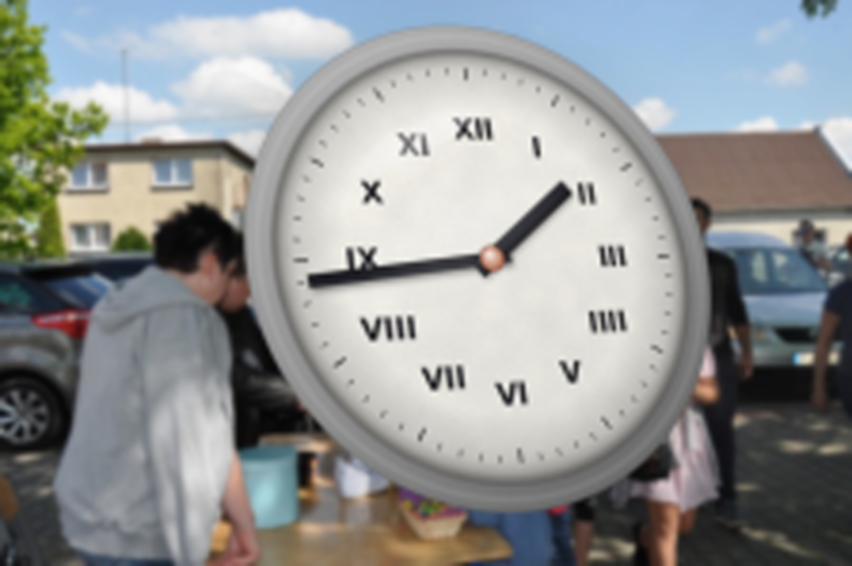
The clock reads **1:44**
